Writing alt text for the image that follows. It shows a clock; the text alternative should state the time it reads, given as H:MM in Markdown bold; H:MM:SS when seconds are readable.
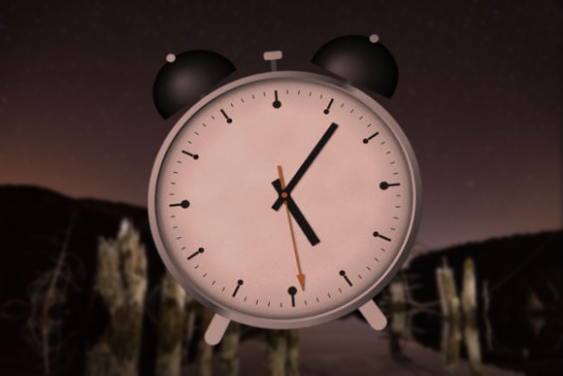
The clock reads **5:06:29**
